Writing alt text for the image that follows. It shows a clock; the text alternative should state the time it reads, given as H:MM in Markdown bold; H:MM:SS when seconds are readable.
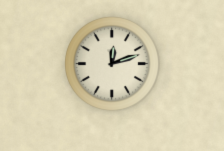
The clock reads **12:12**
